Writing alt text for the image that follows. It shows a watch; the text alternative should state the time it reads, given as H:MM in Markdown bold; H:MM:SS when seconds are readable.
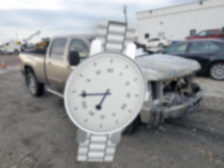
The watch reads **6:44**
